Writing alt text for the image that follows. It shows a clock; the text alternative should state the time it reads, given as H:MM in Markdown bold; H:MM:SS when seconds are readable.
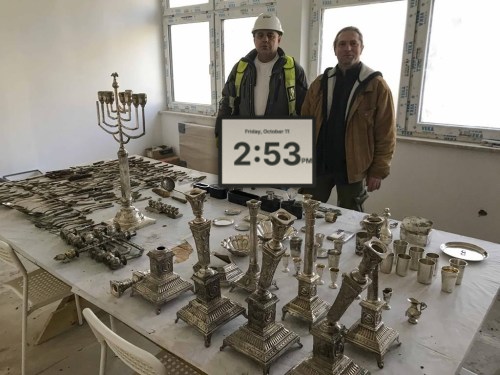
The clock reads **2:53**
